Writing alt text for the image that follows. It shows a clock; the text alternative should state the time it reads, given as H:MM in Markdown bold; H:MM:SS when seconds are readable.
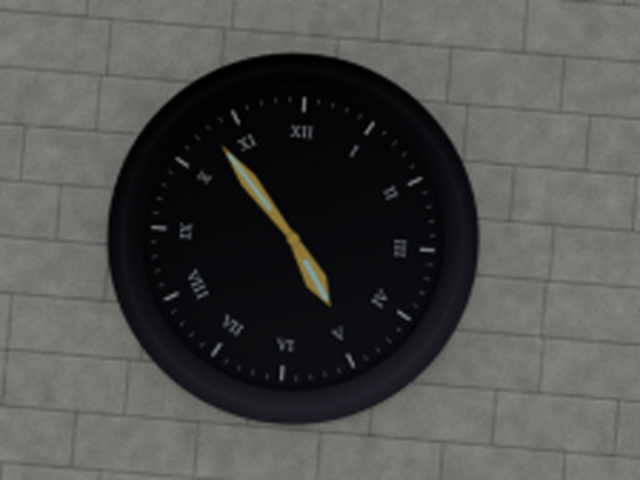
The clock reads **4:53**
